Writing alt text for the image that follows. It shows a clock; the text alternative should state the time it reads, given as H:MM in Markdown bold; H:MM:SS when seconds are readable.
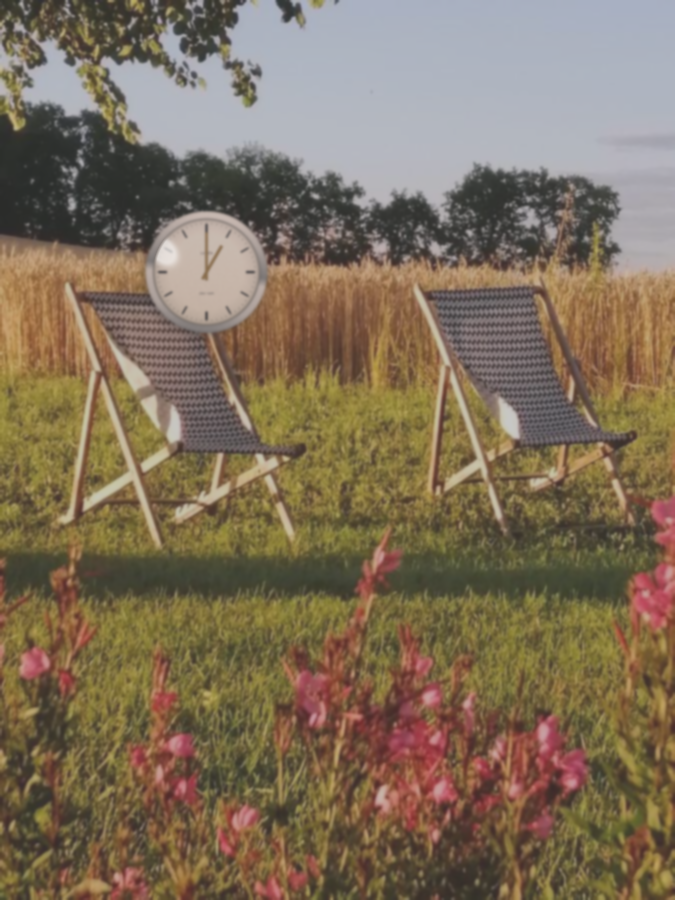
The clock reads **1:00**
